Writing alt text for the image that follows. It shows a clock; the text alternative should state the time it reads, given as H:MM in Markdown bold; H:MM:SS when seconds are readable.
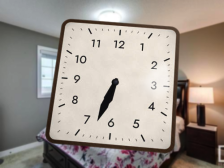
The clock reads **6:33**
